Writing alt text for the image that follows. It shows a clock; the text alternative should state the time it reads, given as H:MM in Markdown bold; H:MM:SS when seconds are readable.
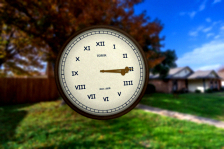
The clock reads **3:15**
